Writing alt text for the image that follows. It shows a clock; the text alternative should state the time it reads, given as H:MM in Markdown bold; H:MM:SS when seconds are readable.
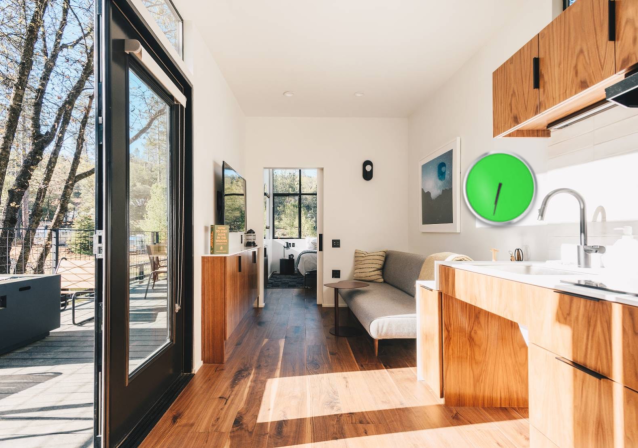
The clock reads **6:32**
